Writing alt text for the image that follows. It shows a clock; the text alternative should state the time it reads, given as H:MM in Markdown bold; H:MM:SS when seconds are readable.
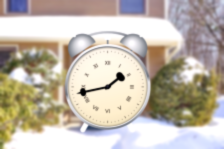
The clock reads **1:43**
